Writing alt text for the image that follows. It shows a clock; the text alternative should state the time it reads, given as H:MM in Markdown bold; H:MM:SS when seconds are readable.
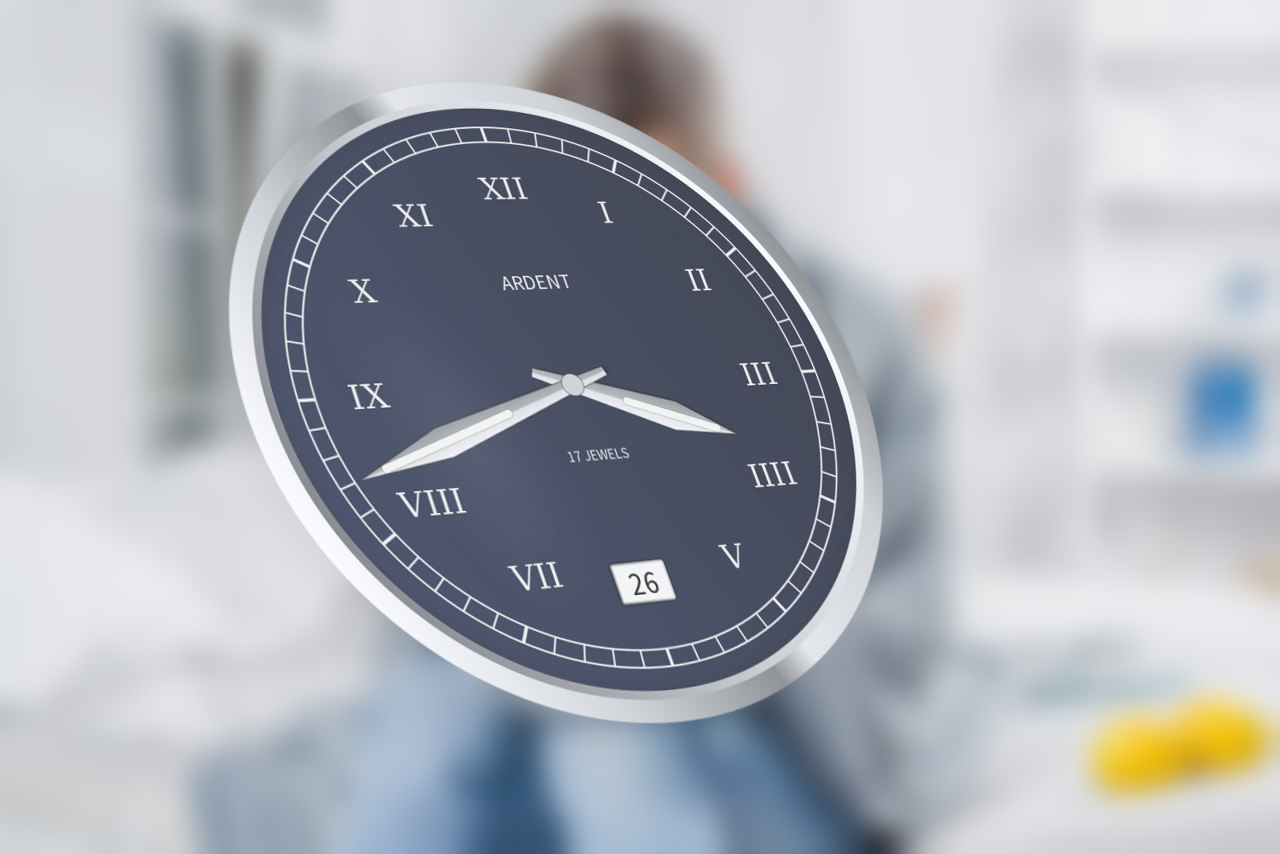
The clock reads **3:42**
